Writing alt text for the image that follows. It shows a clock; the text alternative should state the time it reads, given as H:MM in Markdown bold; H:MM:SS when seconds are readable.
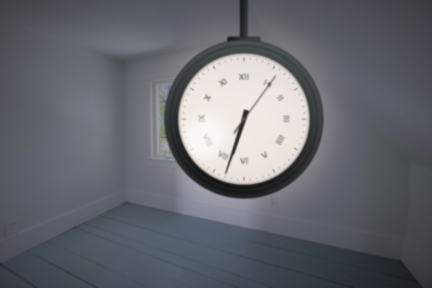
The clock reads **6:33:06**
